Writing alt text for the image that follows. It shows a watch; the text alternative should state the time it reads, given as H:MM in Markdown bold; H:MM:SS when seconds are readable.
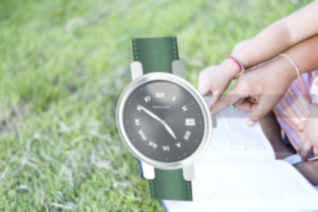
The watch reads **4:51**
